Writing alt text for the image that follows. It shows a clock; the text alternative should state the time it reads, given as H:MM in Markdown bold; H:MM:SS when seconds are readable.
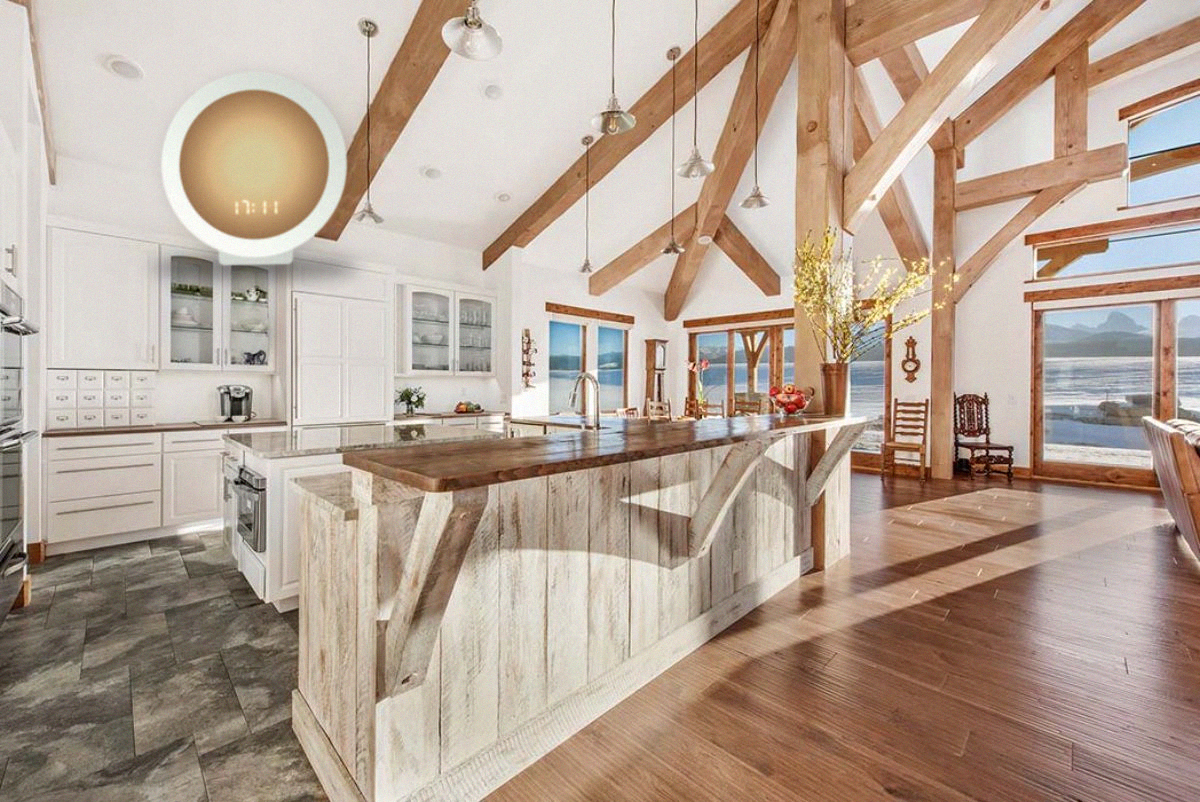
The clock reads **17:11**
